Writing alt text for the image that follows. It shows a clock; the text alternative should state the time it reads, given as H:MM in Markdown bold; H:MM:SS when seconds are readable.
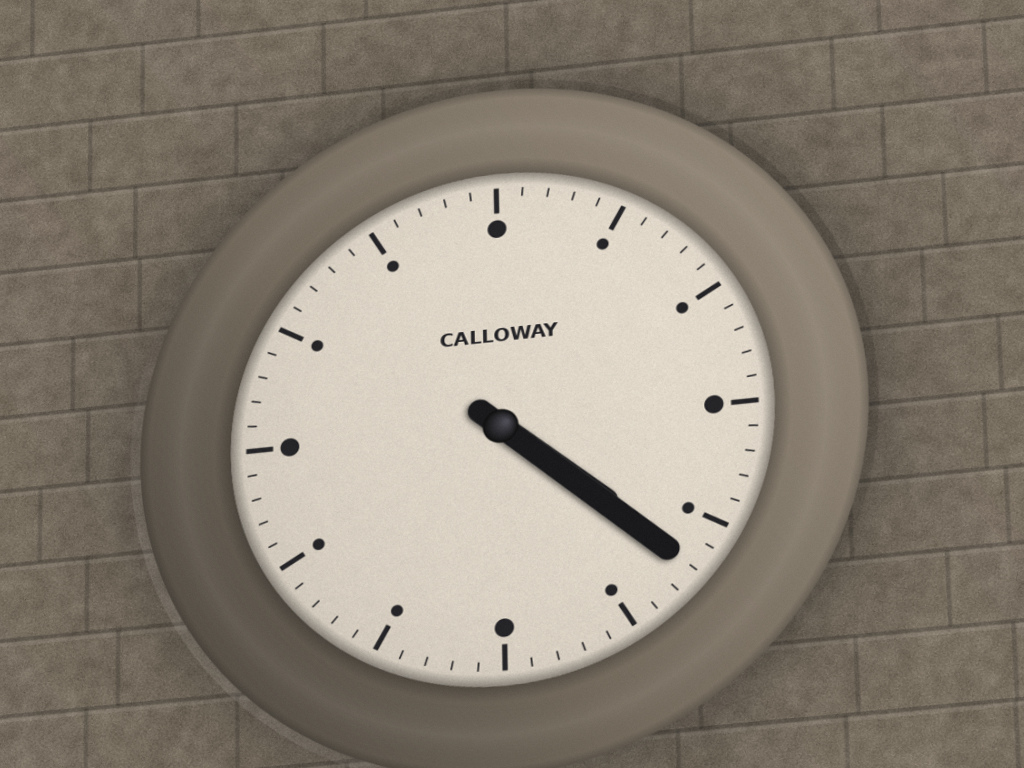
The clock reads **4:22**
